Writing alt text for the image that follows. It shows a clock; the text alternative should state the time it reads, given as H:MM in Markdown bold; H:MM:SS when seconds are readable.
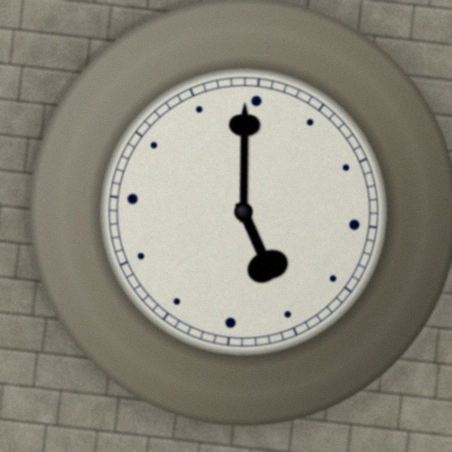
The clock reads **4:59**
